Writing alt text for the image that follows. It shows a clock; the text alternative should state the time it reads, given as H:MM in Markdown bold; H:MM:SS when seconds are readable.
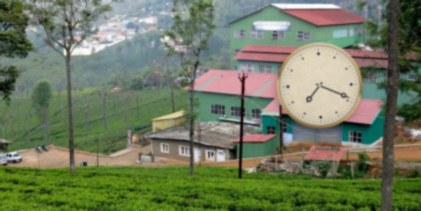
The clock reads **7:19**
